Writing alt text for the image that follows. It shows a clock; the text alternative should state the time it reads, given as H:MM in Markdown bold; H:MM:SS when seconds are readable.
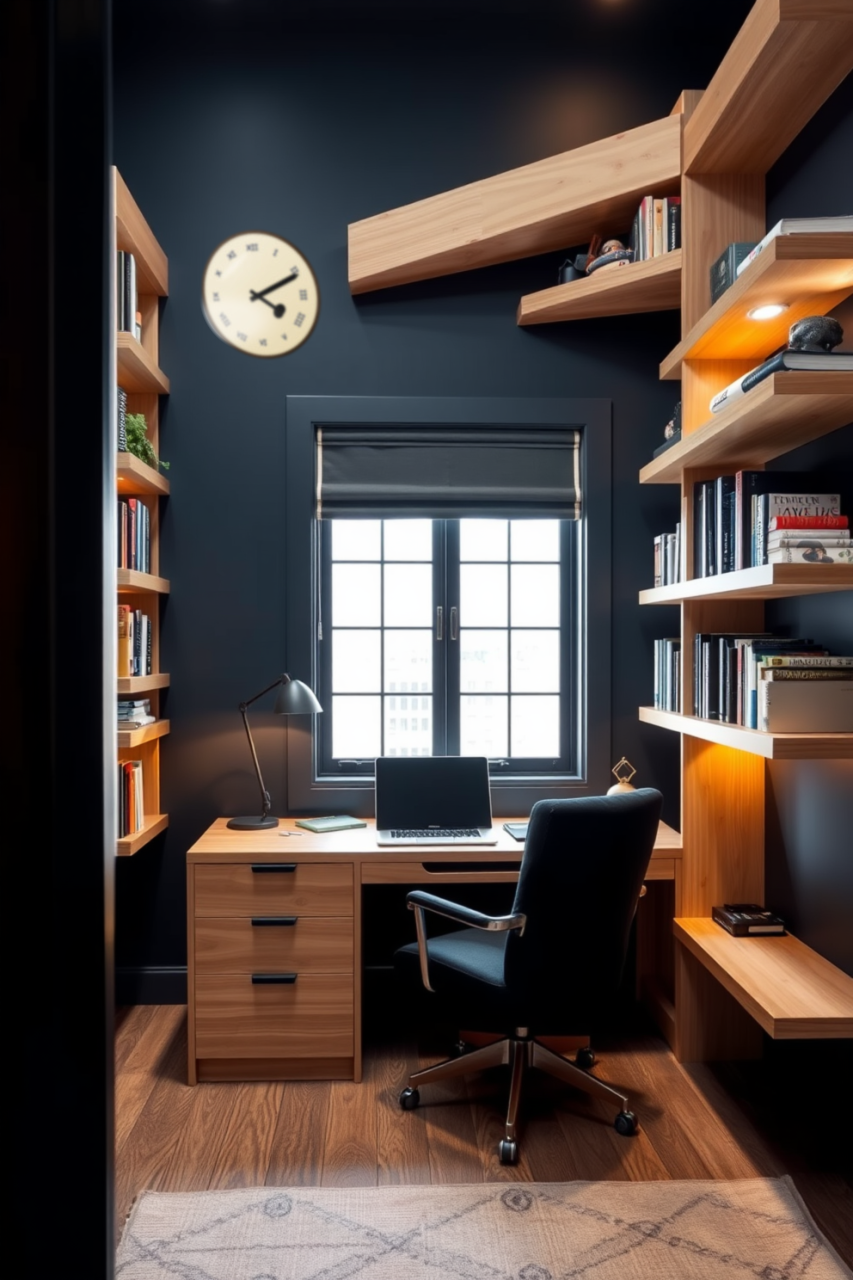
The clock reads **4:11**
